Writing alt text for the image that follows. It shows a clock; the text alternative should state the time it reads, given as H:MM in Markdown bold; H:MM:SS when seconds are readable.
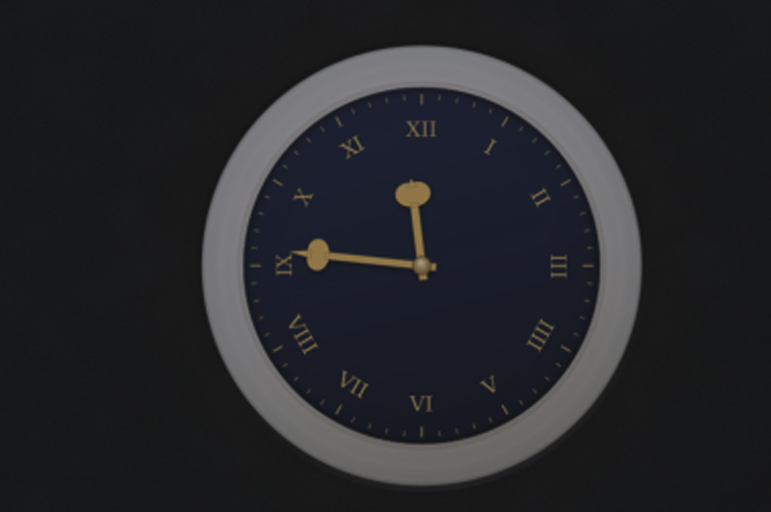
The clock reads **11:46**
